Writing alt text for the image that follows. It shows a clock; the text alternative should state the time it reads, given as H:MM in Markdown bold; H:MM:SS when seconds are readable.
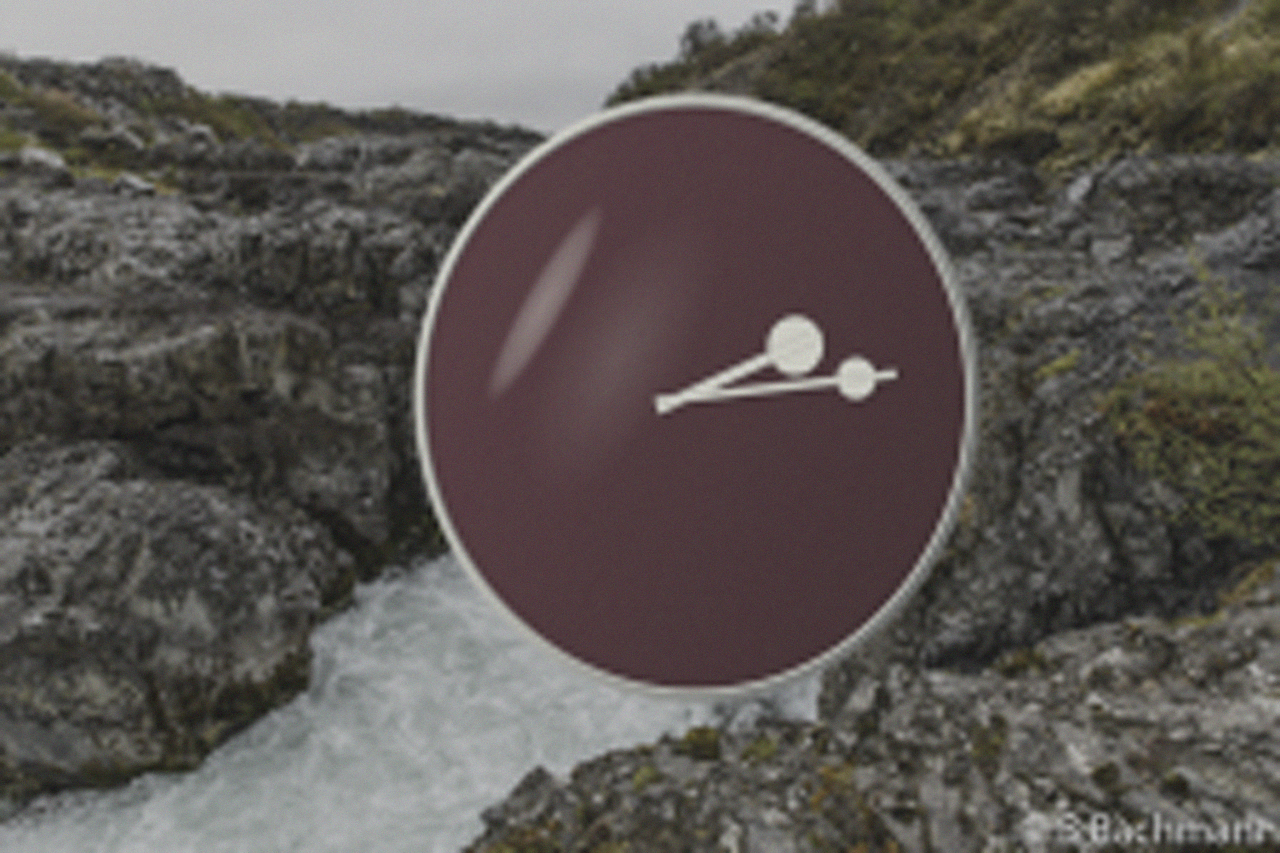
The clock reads **2:14**
